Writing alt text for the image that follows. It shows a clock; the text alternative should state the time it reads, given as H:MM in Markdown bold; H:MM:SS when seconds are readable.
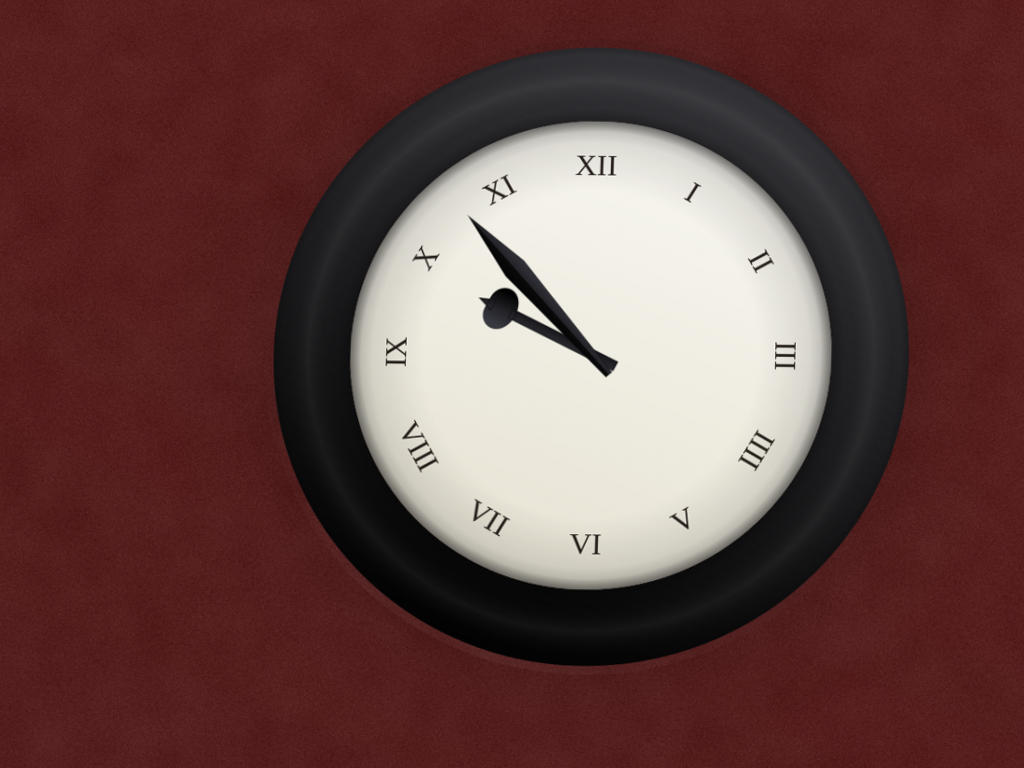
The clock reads **9:53**
